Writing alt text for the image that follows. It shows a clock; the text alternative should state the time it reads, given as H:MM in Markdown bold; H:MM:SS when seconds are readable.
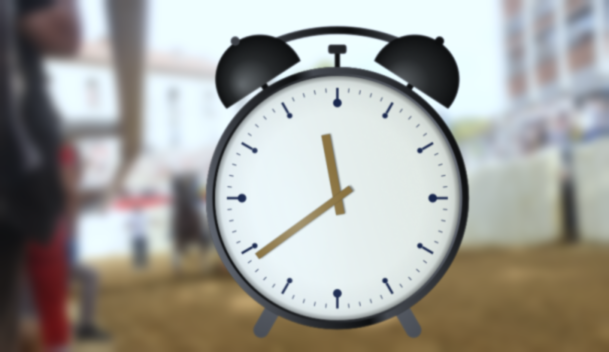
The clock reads **11:39**
